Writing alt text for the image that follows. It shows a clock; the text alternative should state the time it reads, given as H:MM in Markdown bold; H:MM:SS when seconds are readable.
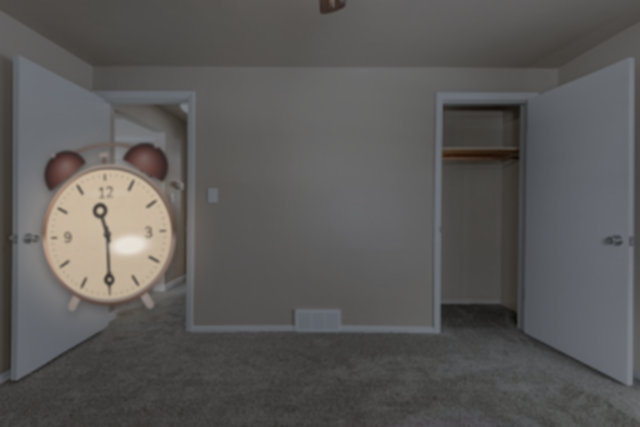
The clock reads **11:30**
